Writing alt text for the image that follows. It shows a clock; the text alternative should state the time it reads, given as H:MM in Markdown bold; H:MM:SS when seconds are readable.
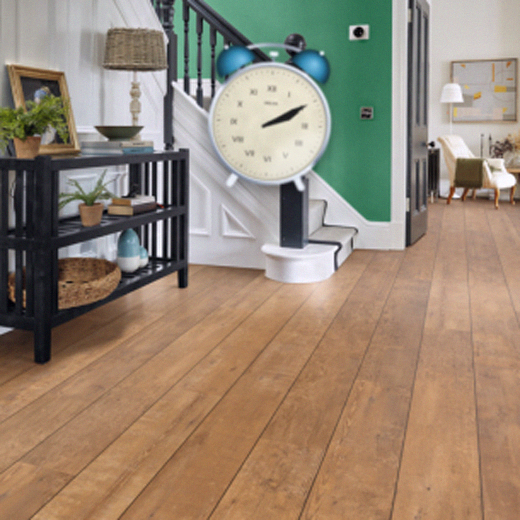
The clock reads **2:10**
